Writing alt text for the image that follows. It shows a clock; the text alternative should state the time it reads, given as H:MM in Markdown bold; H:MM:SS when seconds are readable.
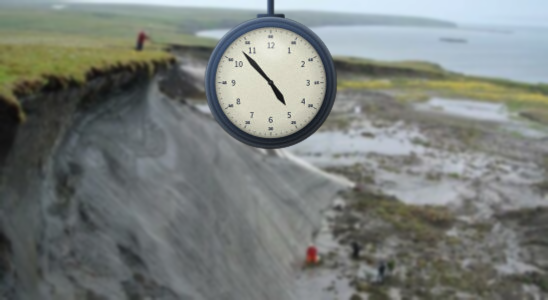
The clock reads **4:53**
